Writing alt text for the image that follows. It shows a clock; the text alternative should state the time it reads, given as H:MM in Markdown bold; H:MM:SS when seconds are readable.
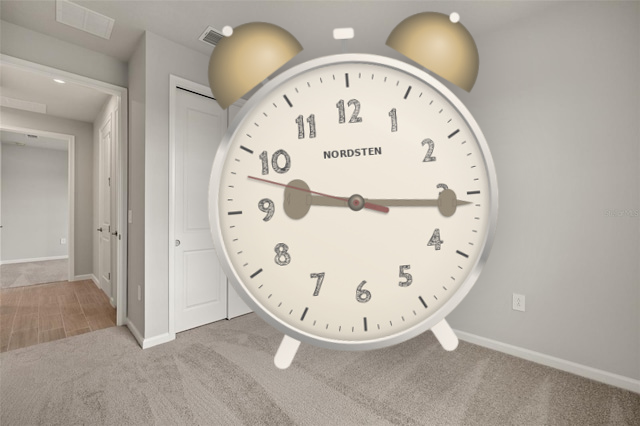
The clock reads **9:15:48**
